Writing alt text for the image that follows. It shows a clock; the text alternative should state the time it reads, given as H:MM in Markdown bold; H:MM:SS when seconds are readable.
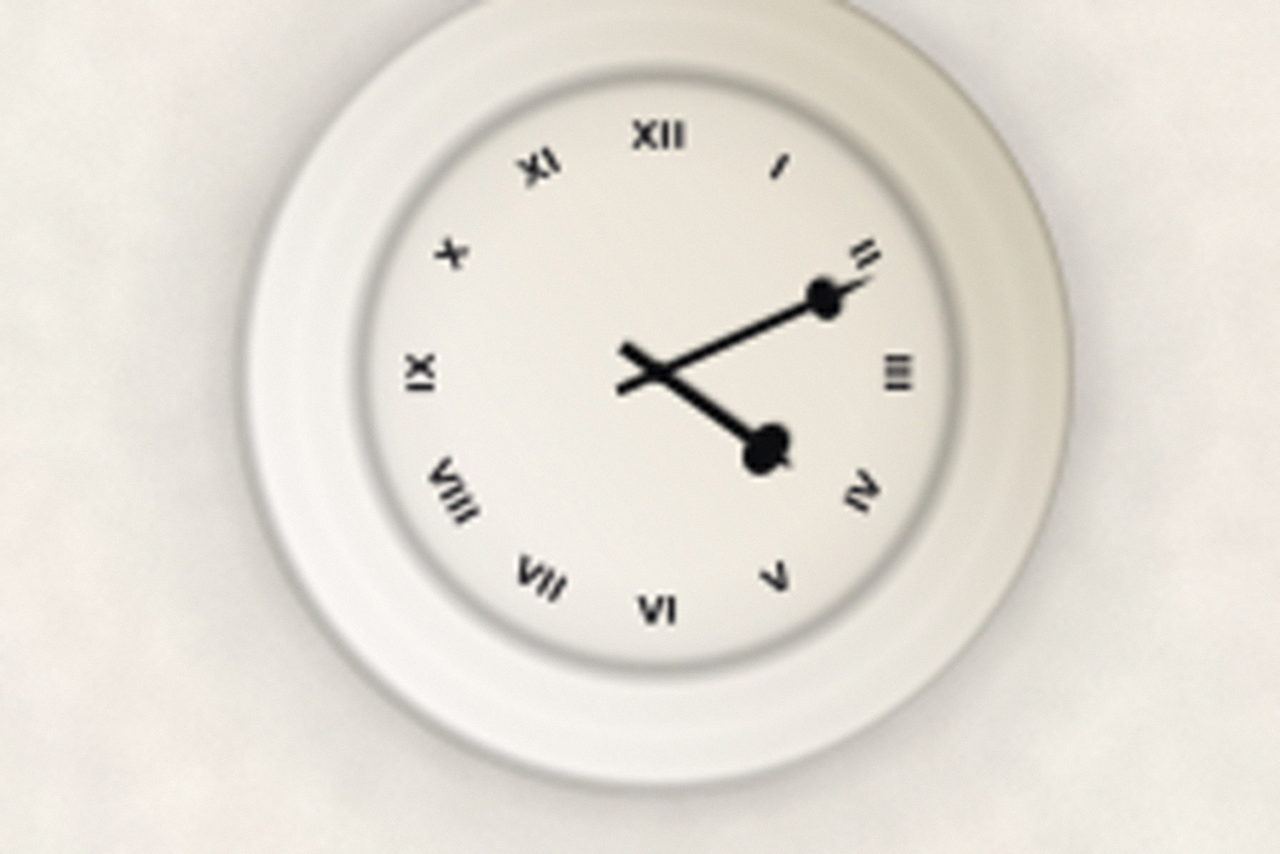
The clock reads **4:11**
